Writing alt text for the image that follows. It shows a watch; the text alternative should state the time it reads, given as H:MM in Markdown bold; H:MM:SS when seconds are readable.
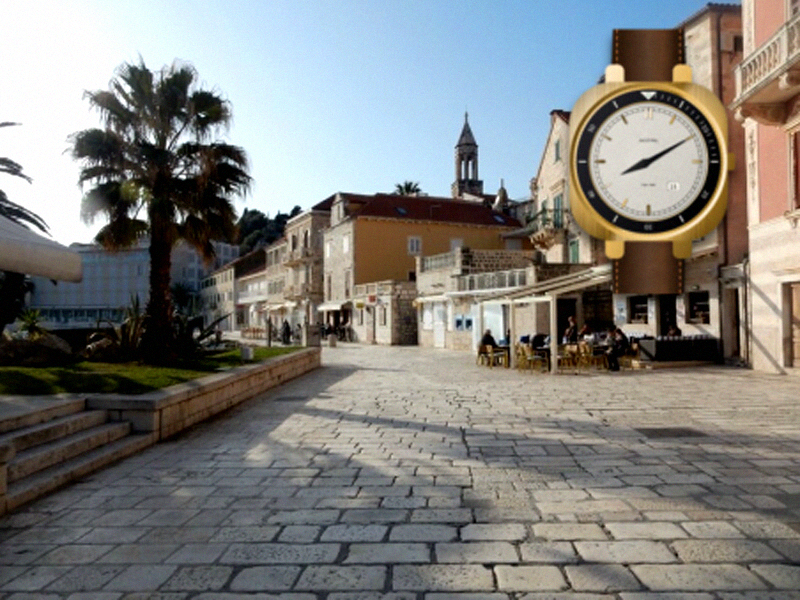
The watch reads **8:10**
